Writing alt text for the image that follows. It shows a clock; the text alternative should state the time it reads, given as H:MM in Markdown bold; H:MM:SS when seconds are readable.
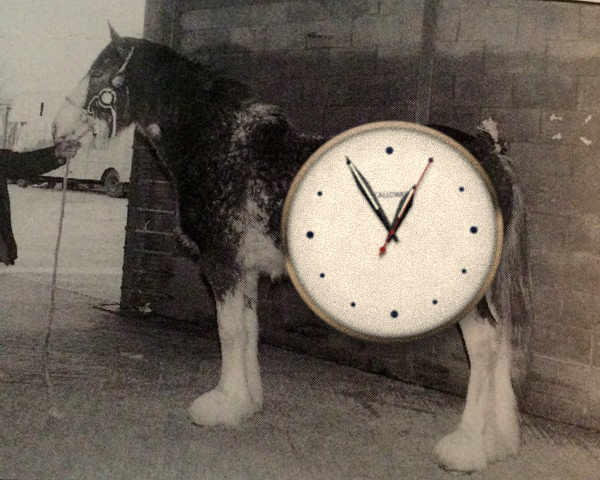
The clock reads **12:55:05**
